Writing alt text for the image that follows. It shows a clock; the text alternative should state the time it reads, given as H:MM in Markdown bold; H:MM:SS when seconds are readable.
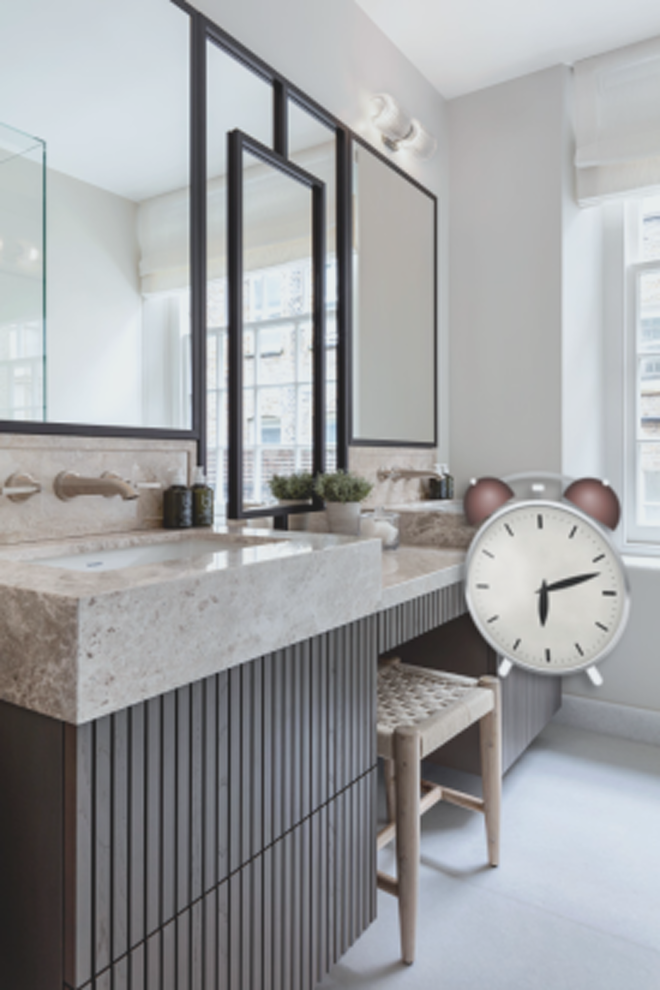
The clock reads **6:12**
